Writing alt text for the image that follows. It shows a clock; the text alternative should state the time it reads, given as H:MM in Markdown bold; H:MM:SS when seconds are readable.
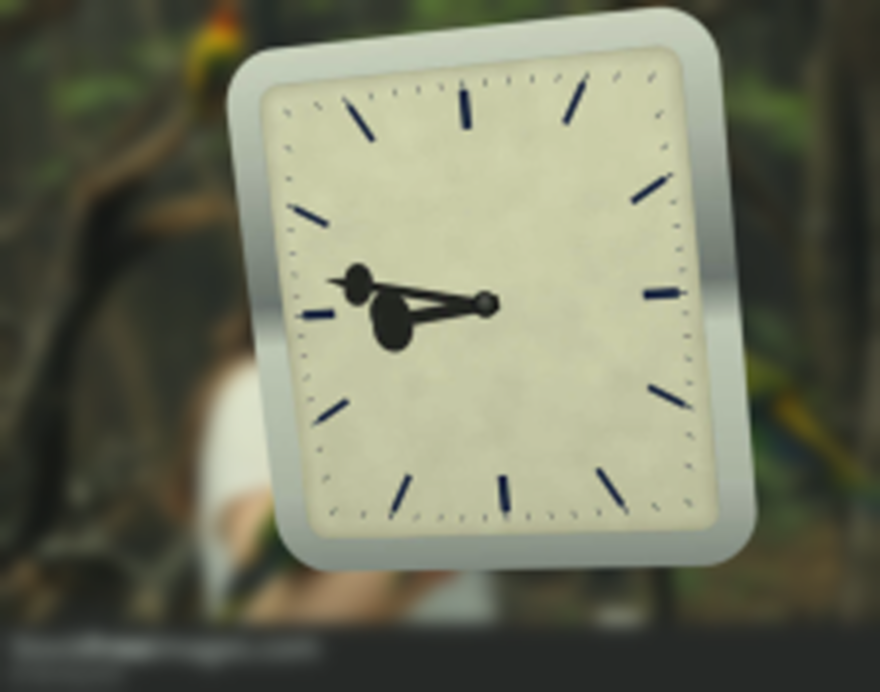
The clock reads **8:47**
